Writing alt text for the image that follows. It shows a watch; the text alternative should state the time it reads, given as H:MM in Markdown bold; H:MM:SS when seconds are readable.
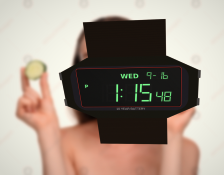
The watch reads **1:15:48**
